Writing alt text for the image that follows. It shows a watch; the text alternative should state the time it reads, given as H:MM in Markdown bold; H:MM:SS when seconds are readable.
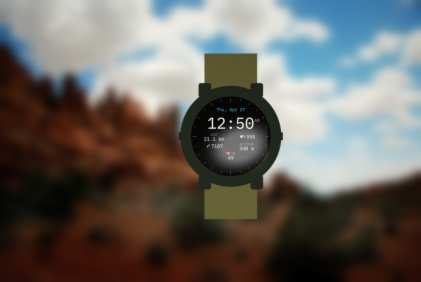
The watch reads **12:50**
